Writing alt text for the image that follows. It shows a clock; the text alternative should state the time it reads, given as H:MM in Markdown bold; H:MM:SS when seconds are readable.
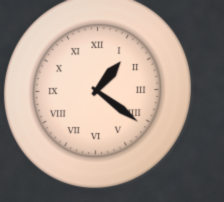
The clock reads **1:21**
